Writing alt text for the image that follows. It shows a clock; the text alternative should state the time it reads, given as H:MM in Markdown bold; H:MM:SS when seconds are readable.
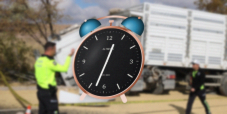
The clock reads **12:33**
